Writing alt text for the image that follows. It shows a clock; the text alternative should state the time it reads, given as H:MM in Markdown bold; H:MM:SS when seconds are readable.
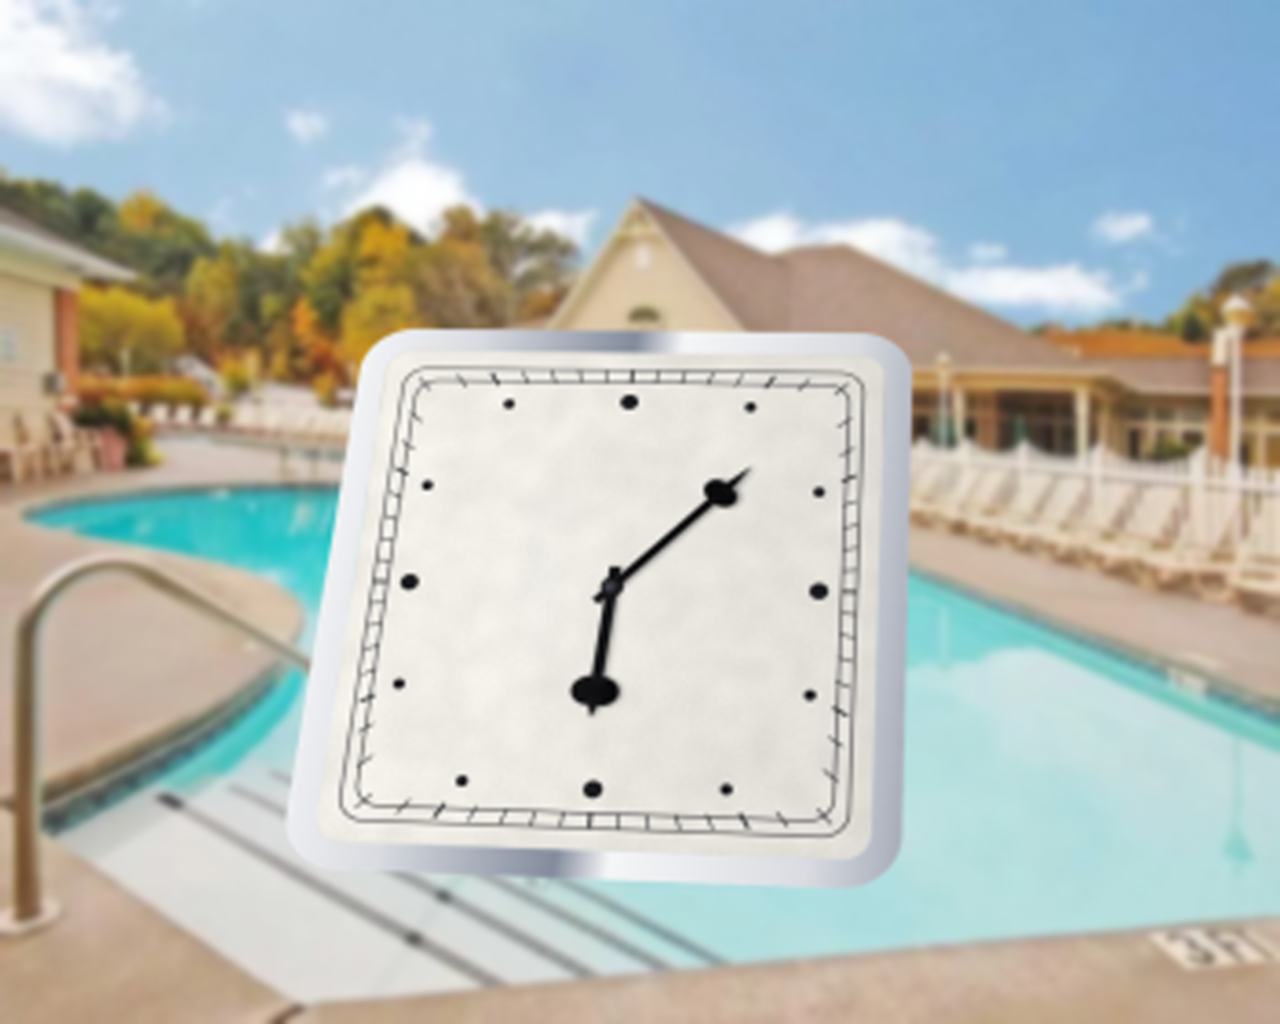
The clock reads **6:07**
